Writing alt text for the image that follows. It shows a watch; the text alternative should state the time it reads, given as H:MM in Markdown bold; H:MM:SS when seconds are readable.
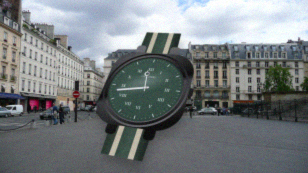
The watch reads **11:43**
